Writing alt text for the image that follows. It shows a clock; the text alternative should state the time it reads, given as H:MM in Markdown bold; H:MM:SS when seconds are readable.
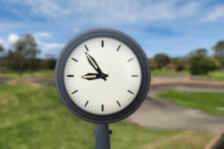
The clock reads **8:54**
